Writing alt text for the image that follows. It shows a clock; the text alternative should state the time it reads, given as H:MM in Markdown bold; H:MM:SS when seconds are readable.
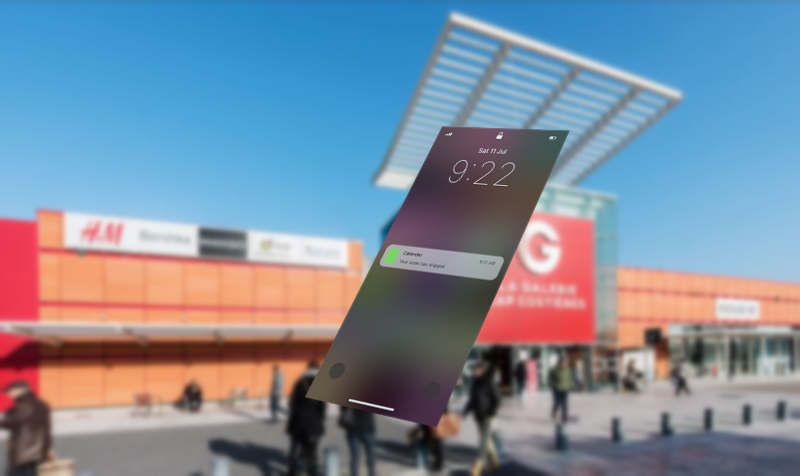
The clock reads **9:22**
